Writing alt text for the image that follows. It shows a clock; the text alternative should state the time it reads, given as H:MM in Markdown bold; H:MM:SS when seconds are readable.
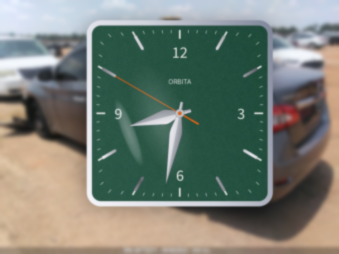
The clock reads **8:31:50**
